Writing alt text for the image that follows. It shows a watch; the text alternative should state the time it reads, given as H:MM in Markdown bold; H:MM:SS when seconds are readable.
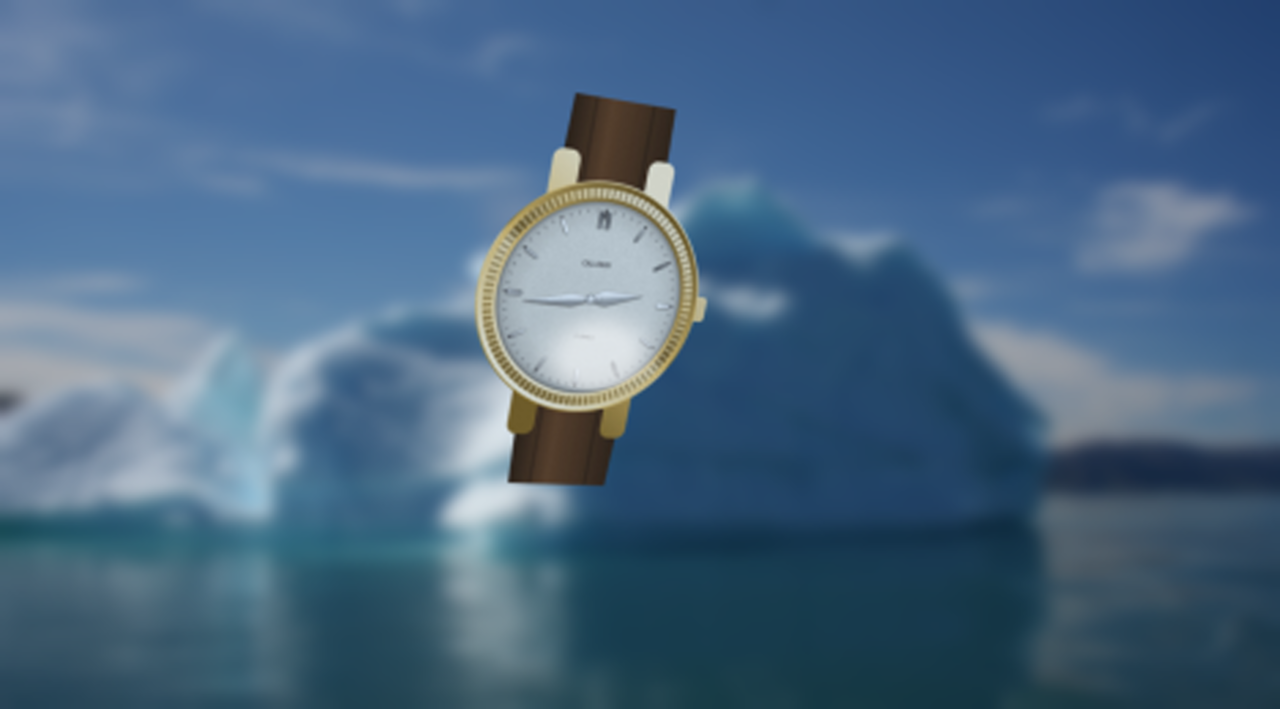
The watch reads **2:44**
